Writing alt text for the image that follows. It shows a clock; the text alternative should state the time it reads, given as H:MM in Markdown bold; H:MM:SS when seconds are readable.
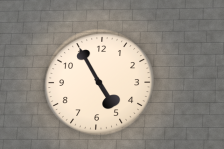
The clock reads **4:55**
